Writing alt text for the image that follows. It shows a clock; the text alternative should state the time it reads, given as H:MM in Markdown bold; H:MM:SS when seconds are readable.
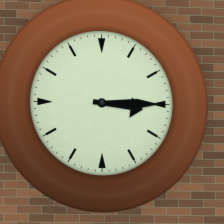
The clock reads **3:15**
